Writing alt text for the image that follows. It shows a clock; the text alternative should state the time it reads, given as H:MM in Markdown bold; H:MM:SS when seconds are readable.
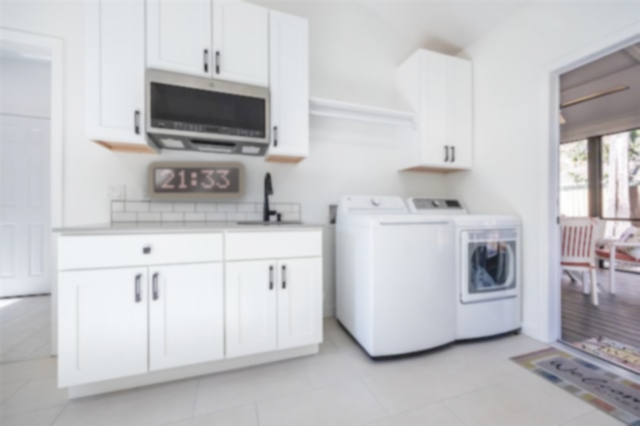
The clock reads **21:33**
